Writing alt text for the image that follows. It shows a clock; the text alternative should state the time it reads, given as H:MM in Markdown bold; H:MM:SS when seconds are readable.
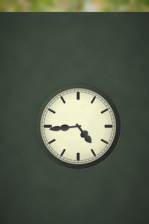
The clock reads **4:44**
